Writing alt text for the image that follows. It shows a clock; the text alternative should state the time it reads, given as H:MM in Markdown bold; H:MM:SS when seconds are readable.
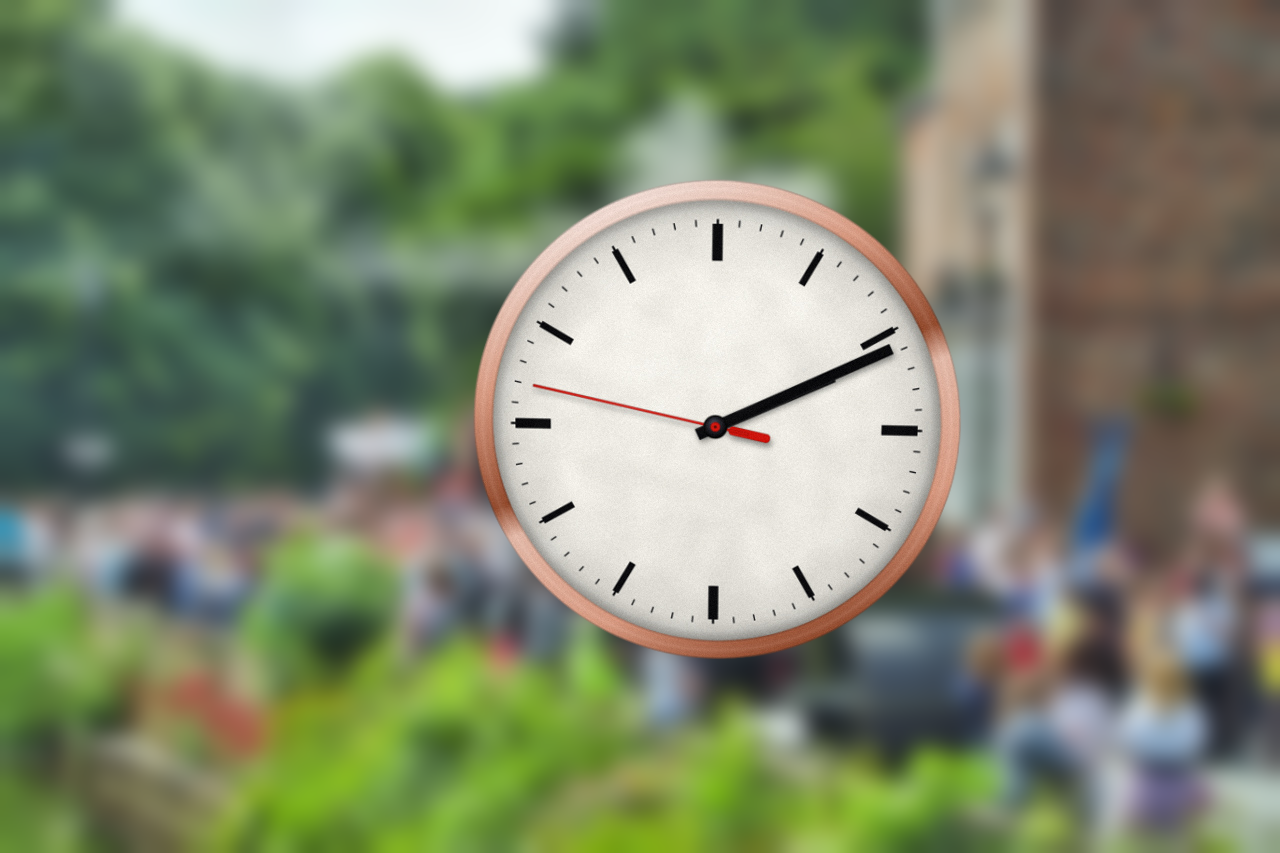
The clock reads **2:10:47**
